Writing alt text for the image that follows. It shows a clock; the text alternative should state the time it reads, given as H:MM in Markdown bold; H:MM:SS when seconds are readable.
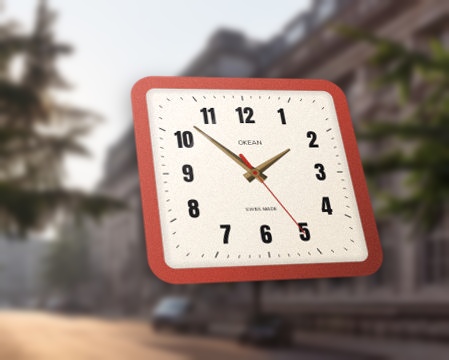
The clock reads **1:52:25**
